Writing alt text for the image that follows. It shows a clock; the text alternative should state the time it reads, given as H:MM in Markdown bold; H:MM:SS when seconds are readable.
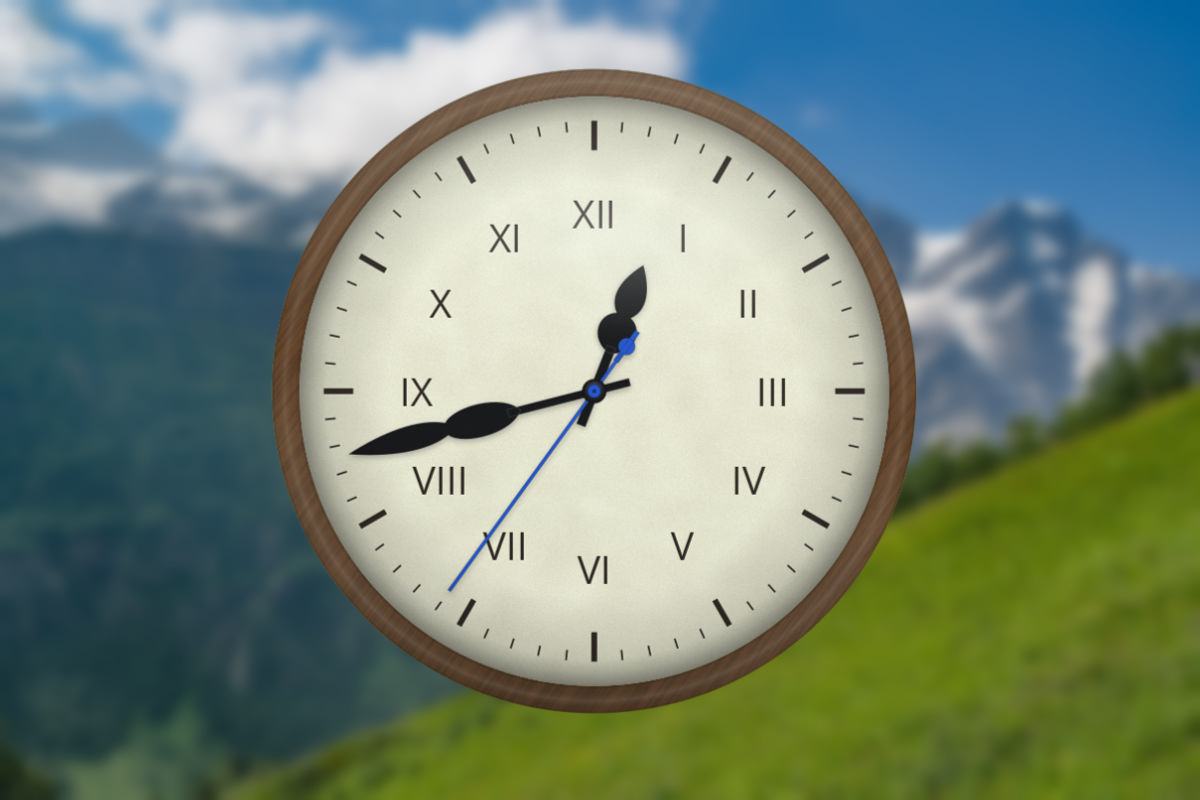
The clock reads **12:42:36**
